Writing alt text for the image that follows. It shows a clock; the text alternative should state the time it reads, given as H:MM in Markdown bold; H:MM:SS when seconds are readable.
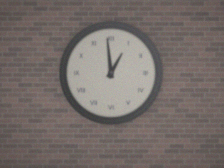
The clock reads **12:59**
